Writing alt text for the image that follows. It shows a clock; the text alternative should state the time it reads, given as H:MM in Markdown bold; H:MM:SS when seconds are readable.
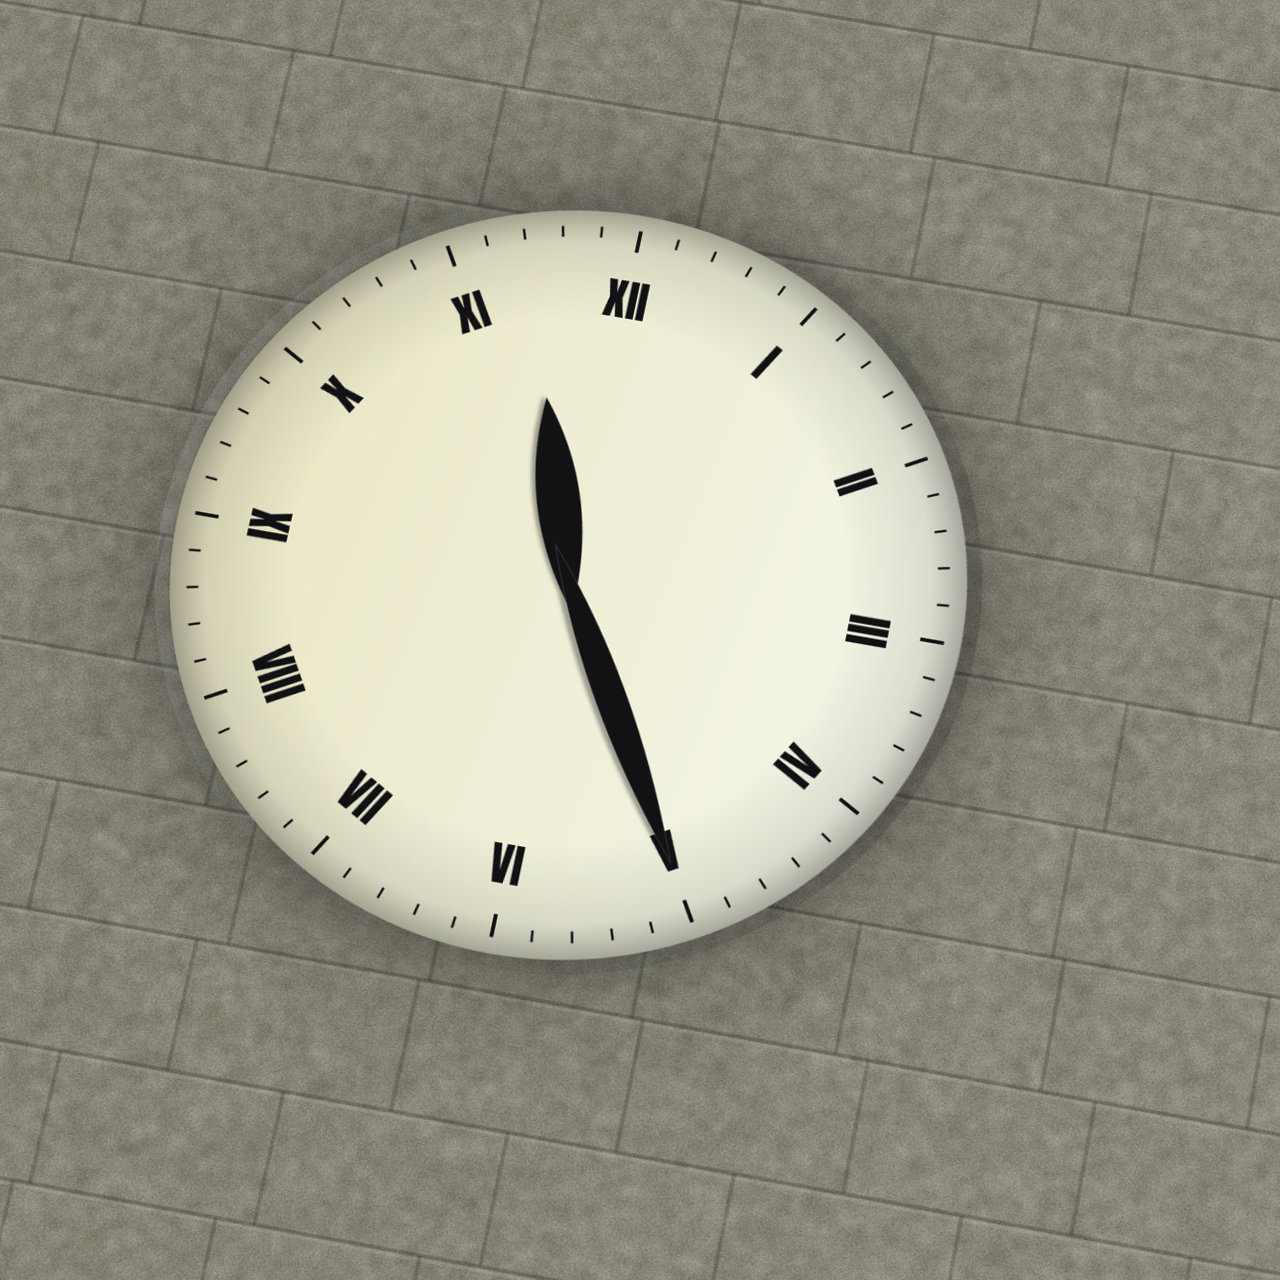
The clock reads **11:25**
